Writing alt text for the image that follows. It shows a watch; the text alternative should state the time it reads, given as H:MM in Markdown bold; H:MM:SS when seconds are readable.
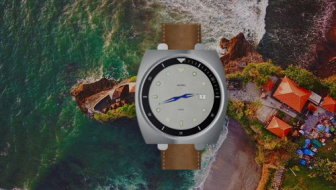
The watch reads **2:42**
